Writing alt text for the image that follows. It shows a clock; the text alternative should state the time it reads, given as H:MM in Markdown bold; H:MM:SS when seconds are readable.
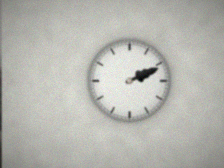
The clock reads **2:11**
